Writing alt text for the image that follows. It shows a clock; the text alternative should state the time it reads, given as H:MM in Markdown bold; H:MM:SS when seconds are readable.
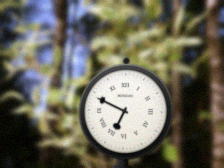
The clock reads **6:49**
